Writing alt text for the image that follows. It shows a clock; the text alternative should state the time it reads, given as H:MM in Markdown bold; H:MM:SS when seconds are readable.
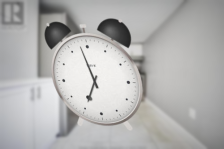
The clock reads **6:58**
